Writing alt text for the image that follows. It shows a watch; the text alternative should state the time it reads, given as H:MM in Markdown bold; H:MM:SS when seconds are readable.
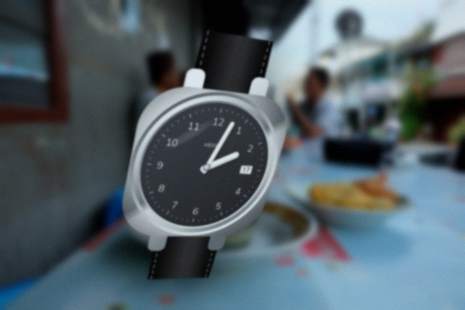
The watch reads **2:03**
